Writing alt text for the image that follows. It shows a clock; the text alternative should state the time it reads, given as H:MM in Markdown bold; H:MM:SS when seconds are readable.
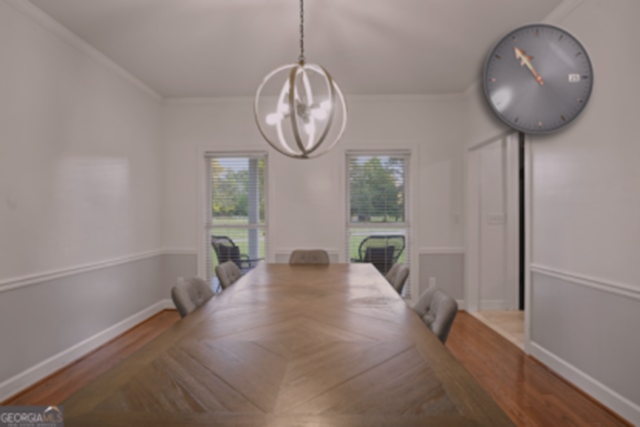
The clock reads **10:54**
